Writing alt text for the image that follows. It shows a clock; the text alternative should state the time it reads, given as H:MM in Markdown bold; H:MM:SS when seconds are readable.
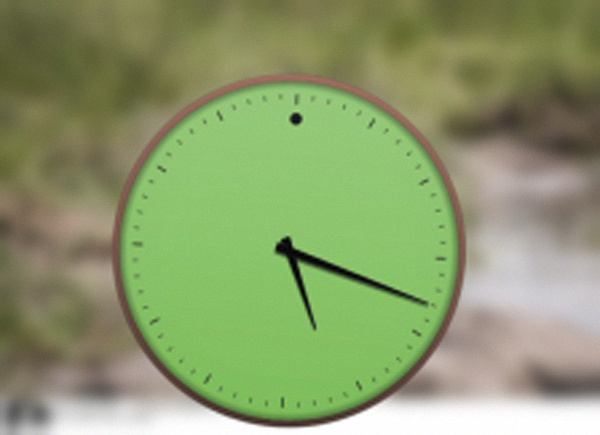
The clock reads **5:18**
